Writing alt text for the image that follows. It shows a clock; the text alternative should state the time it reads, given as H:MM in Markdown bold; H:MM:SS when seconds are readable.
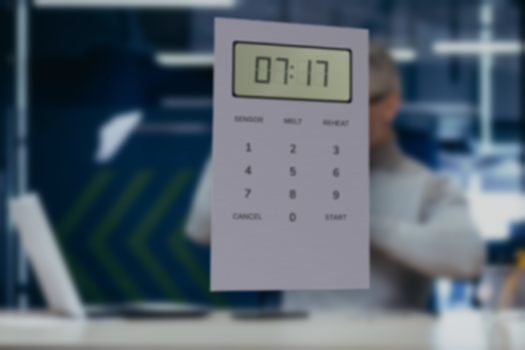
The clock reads **7:17**
